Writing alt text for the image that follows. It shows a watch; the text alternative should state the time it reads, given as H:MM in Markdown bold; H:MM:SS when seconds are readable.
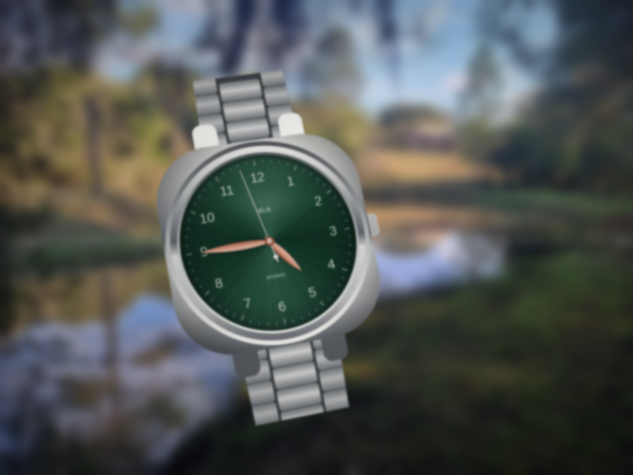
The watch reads **4:44:58**
